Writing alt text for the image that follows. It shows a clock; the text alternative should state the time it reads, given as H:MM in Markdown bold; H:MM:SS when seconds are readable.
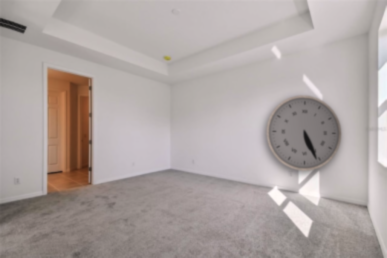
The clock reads **5:26**
